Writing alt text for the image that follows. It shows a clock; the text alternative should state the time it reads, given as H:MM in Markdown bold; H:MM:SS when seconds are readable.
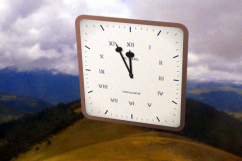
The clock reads **11:56**
